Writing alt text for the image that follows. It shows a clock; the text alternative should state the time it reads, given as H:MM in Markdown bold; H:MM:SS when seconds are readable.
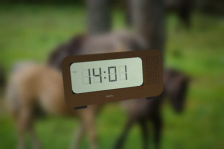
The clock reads **14:01**
